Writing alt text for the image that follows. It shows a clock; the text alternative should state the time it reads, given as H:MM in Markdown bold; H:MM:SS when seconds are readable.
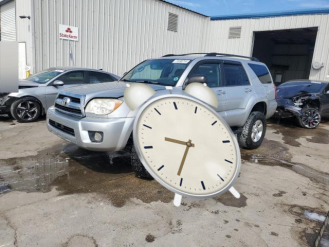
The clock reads **9:36**
